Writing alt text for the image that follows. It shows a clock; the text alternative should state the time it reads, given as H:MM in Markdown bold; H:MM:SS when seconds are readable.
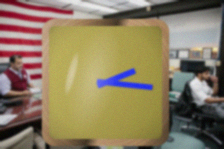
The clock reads **2:16**
